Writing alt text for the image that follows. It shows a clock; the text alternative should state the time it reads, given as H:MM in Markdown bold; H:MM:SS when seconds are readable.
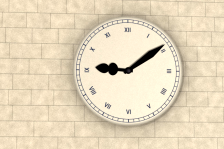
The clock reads **9:09**
